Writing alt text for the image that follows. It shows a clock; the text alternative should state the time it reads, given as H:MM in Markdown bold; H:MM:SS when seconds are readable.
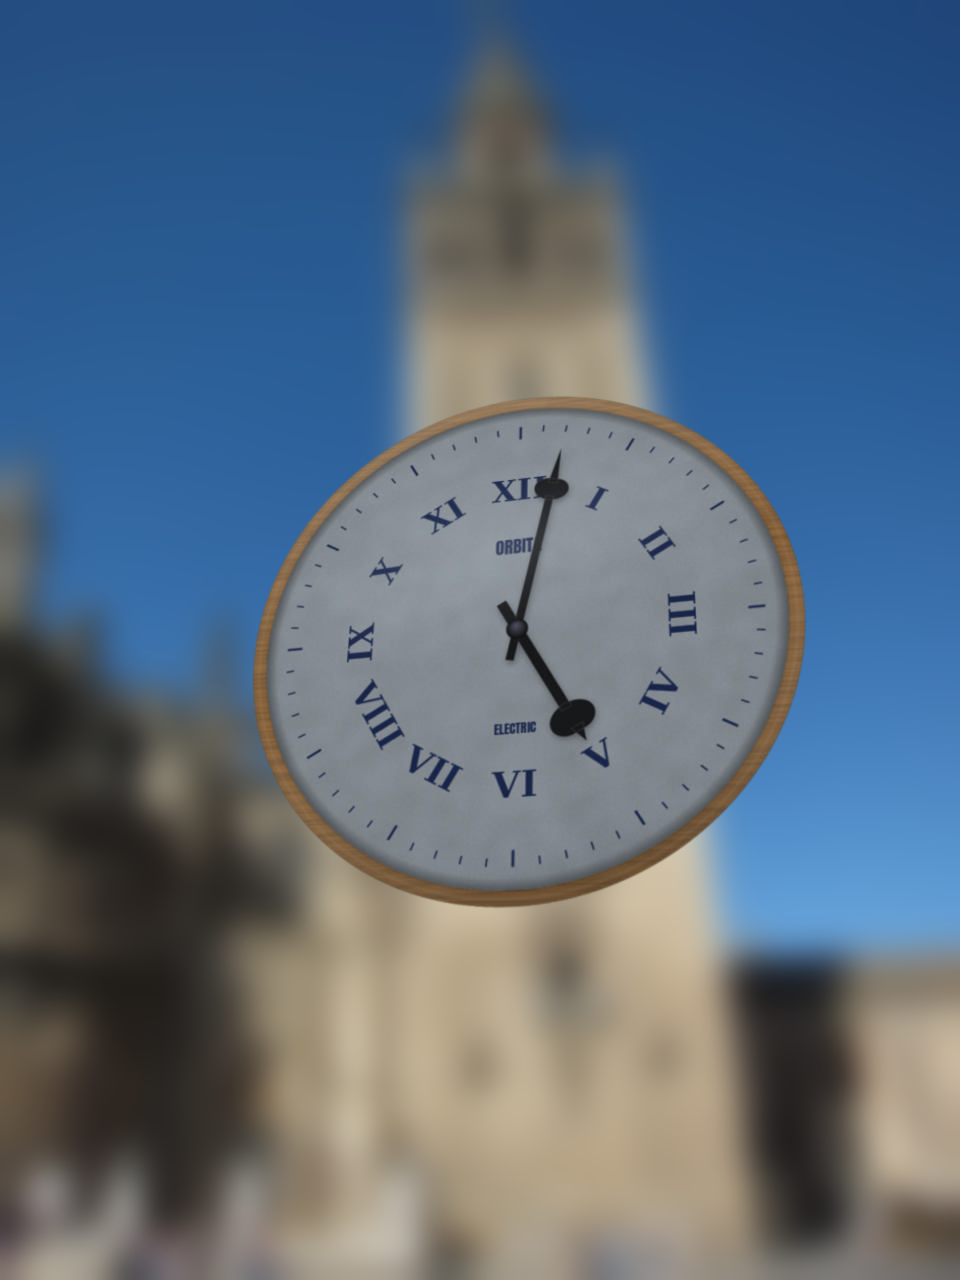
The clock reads **5:02**
